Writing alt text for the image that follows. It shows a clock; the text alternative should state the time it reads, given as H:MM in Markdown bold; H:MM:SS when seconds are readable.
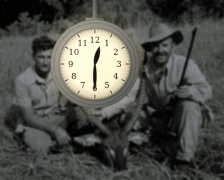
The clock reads **12:30**
